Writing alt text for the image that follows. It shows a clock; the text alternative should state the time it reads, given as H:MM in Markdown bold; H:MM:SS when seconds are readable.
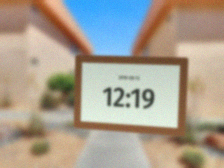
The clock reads **12:19**
